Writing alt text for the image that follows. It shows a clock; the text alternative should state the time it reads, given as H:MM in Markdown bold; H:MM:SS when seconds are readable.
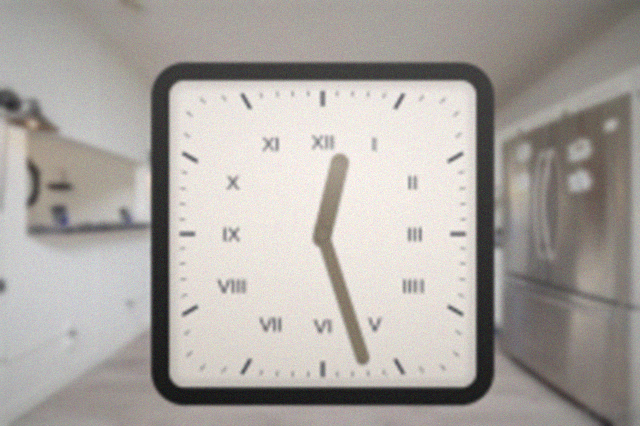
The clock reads **12:27**
